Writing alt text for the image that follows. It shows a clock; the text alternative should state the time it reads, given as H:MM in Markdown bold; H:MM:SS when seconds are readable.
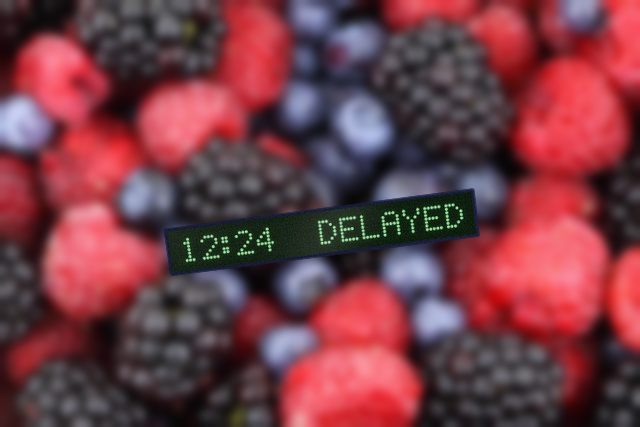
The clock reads **12:24**
